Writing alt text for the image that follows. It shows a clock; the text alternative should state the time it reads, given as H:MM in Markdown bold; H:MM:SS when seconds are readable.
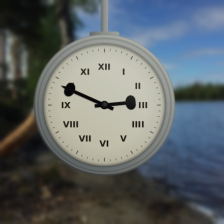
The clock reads **2:49**
